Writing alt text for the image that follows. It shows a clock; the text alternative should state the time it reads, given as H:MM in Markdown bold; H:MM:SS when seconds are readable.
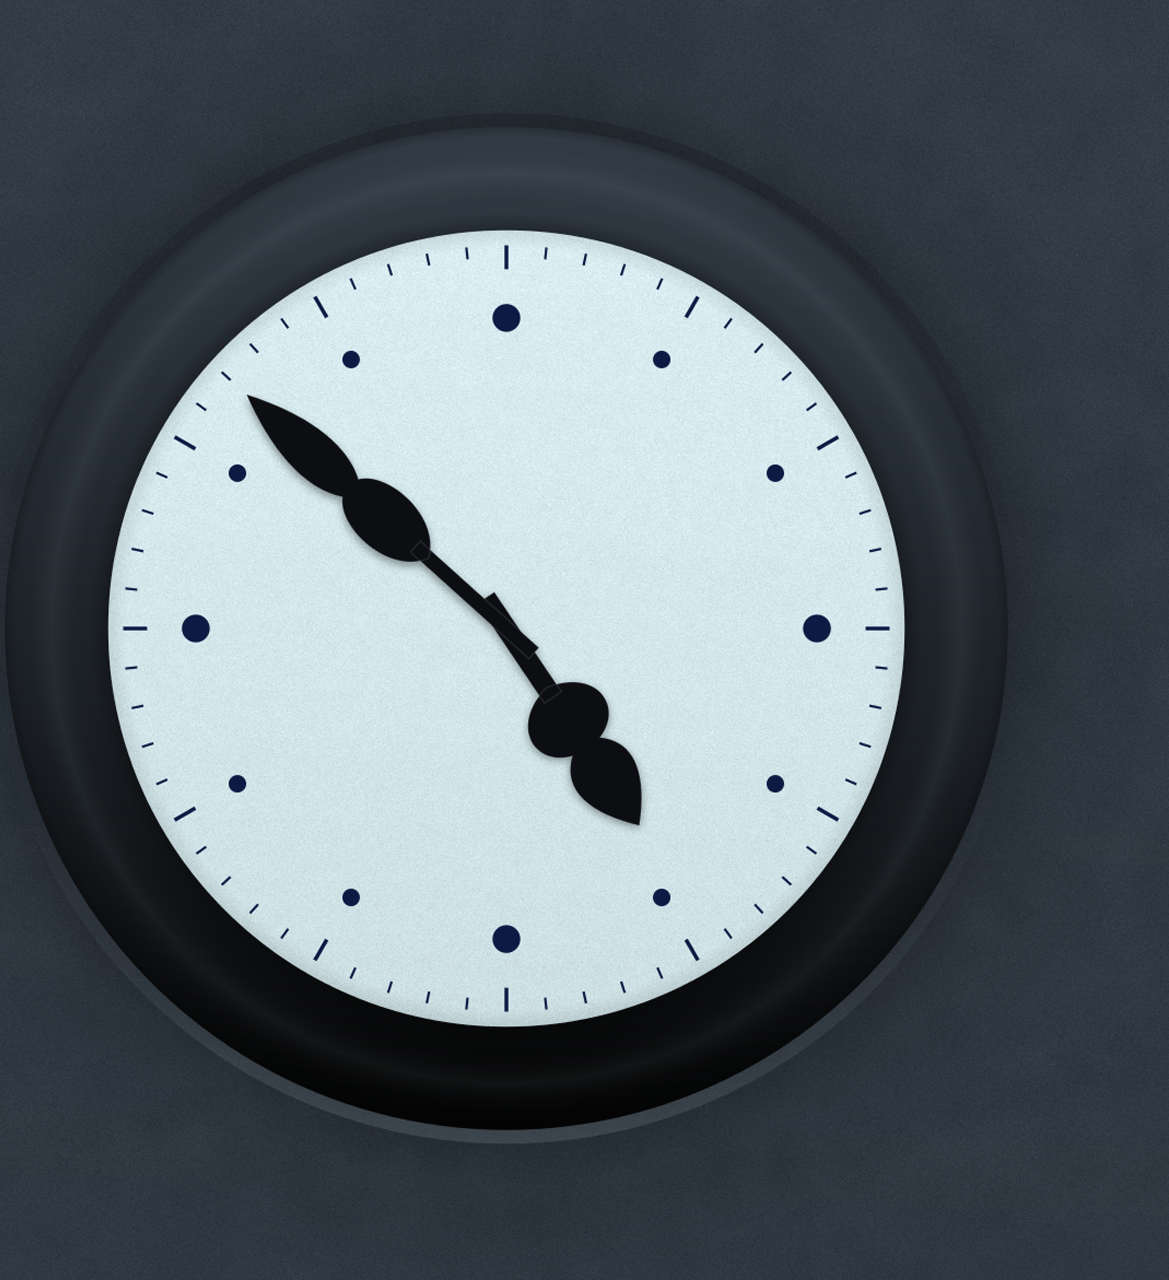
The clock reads **4:52**
